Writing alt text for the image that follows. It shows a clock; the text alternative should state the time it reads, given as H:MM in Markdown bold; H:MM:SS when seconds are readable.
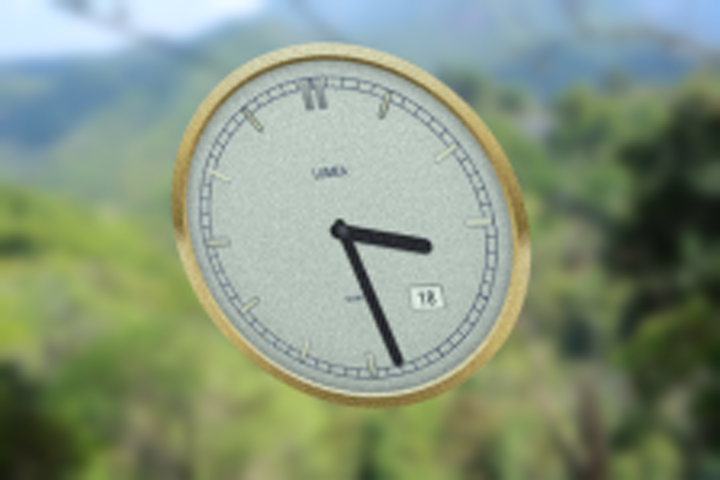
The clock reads **3:28**
